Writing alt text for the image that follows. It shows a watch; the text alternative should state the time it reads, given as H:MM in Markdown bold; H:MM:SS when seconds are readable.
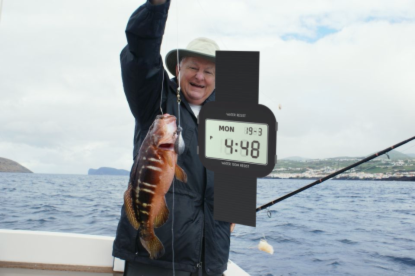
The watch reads **4:48**
